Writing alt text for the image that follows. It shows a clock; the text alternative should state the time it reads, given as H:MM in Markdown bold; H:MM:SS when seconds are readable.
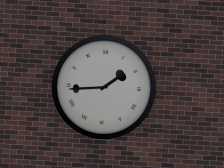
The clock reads **1:44**
